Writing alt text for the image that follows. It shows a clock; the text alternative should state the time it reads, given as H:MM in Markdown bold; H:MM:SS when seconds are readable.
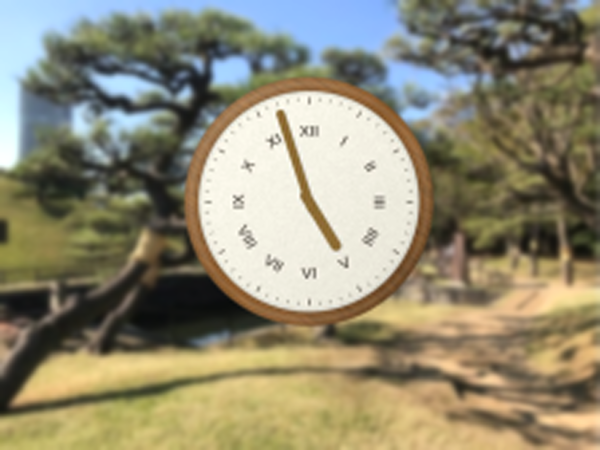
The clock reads **4:57**
